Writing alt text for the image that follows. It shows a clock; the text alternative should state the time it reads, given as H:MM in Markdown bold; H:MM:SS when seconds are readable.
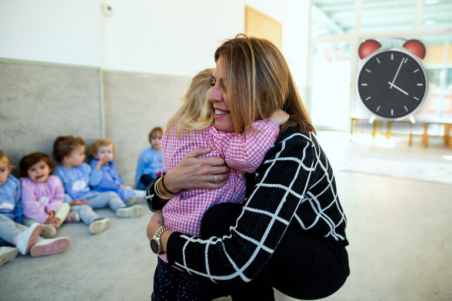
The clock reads **4:04**
